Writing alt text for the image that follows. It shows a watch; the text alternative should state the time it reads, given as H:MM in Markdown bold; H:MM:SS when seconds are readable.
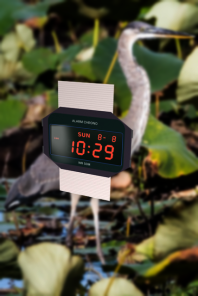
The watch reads **10:29**
